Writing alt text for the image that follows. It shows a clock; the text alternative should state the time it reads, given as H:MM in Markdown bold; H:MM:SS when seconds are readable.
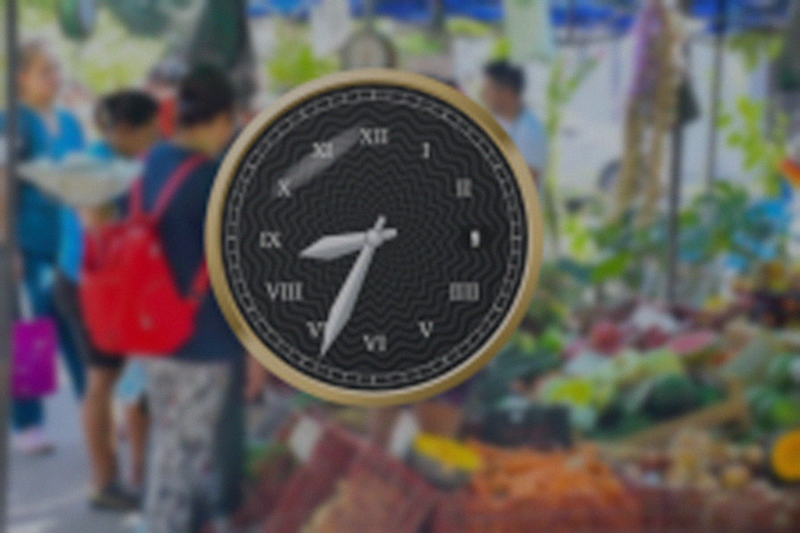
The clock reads **8:34**
